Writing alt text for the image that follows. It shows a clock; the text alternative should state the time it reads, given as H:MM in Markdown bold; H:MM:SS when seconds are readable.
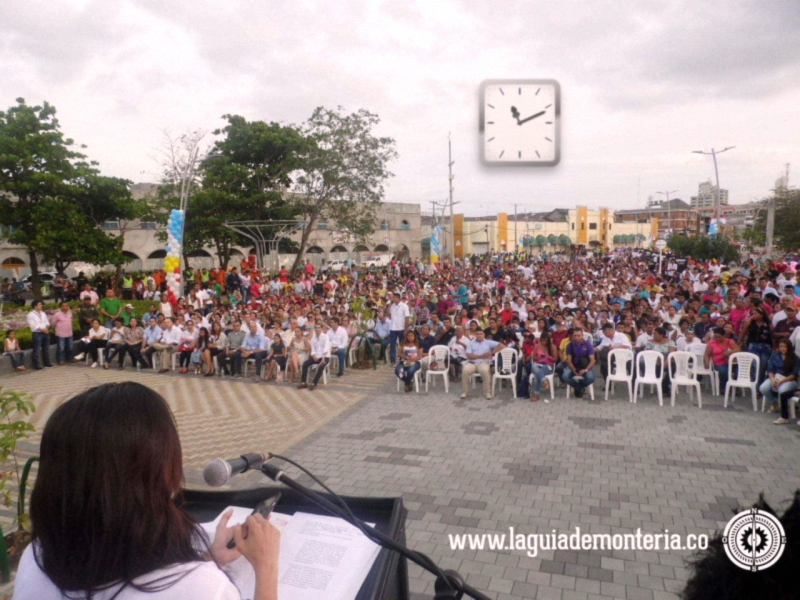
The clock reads **11:11**
